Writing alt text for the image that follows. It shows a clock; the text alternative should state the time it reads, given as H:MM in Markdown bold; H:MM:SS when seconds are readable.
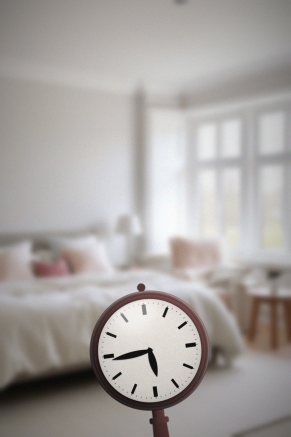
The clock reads **5:44**
